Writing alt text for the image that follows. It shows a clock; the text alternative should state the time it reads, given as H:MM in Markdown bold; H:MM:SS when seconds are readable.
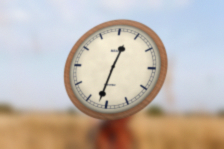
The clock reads **12:32**
